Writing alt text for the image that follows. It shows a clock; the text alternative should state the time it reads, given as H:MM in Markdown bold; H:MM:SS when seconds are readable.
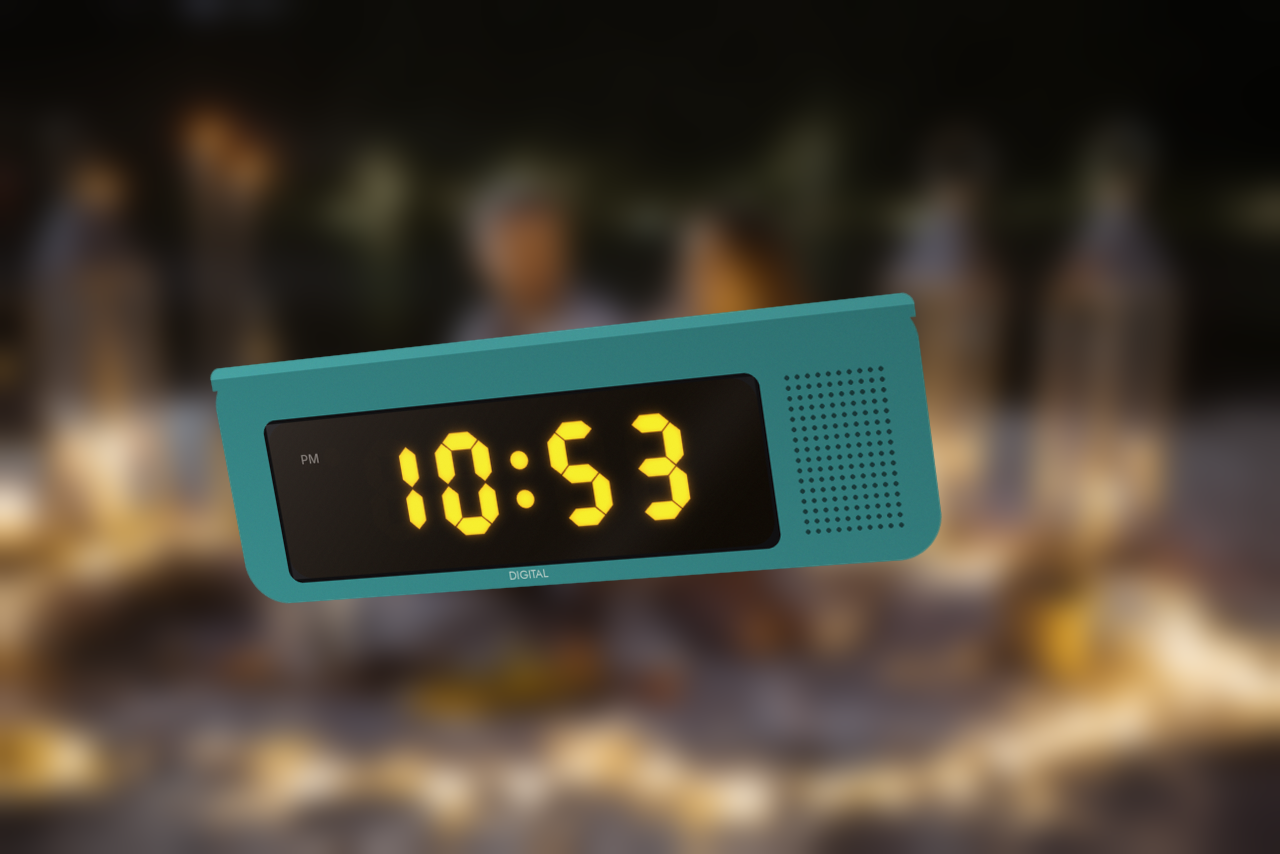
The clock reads **10:53**
